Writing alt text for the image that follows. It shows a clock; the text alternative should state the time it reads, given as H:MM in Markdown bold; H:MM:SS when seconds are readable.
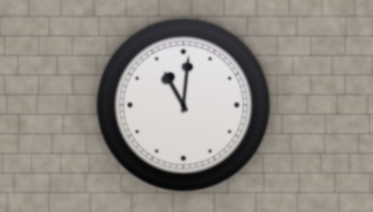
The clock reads **11:01**
